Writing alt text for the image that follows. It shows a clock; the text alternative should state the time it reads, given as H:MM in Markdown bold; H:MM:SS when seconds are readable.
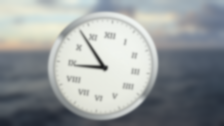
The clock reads **8:53**
